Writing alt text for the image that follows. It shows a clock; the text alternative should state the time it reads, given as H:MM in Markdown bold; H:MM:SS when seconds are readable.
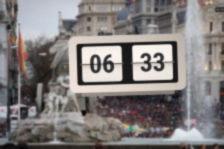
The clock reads **6:33**
